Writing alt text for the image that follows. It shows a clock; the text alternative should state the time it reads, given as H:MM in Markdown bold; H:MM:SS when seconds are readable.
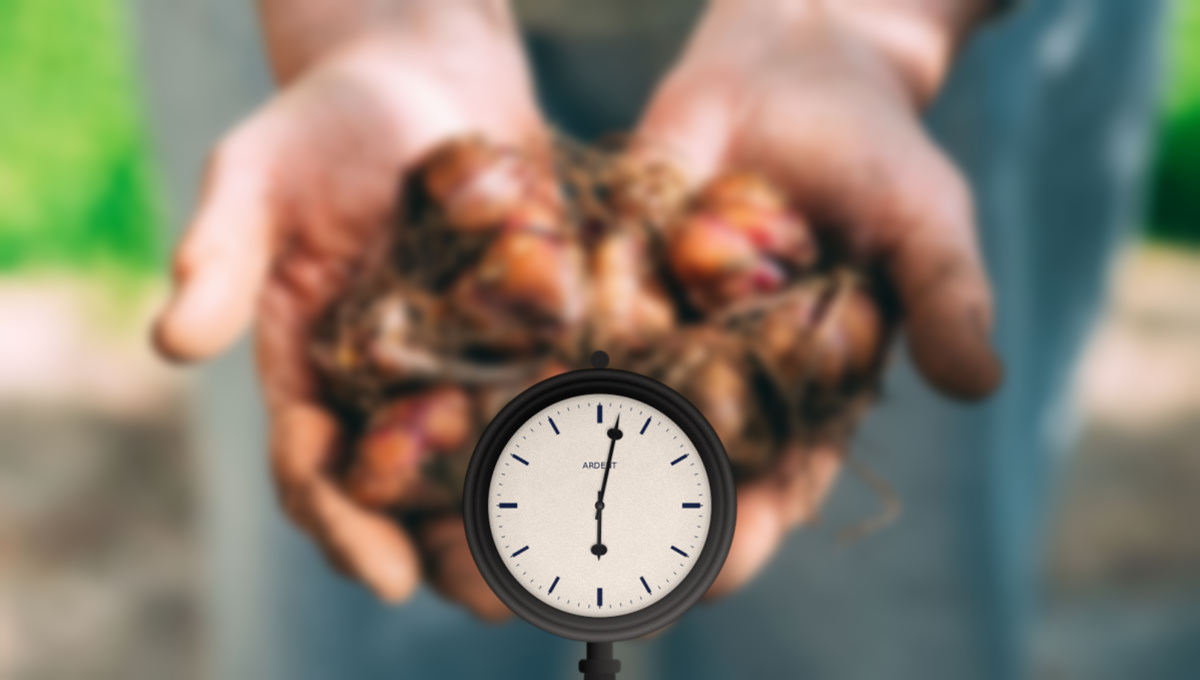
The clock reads **6:02**
